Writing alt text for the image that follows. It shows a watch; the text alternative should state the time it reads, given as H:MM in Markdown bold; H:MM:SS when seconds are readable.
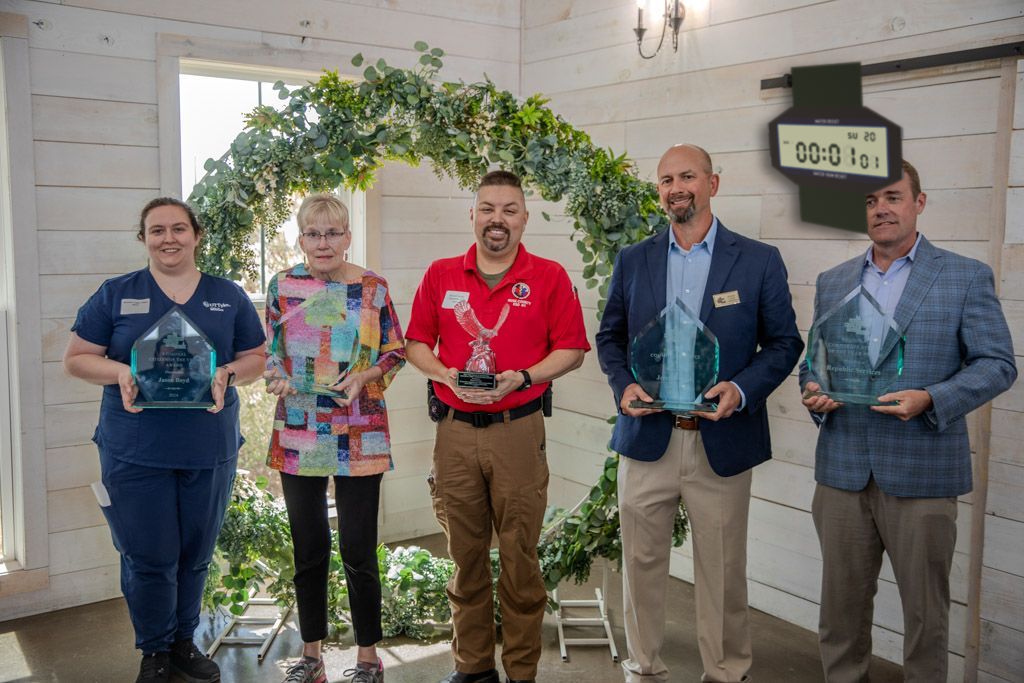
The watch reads **0:01:01**
